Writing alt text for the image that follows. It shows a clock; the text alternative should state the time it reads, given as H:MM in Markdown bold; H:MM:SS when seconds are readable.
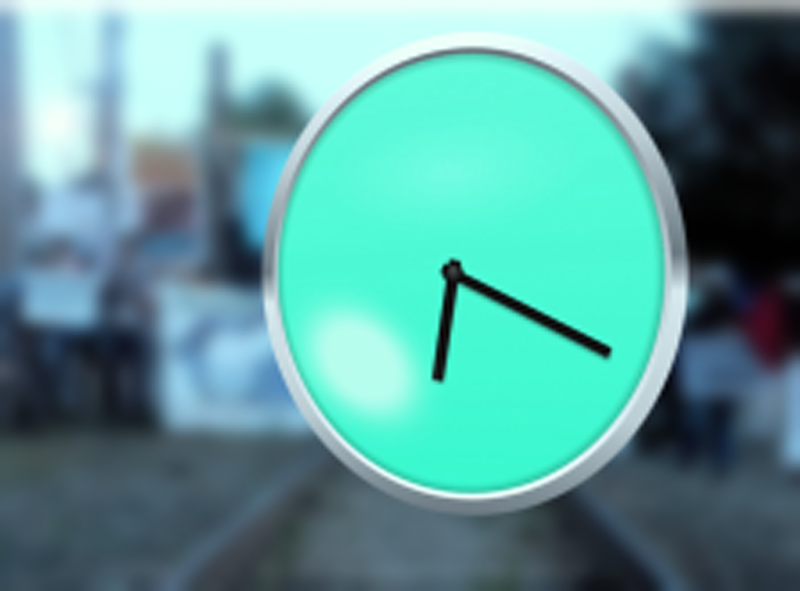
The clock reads **6:19**
